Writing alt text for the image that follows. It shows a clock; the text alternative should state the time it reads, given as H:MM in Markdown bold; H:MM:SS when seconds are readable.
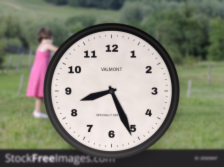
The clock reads **8:26**
